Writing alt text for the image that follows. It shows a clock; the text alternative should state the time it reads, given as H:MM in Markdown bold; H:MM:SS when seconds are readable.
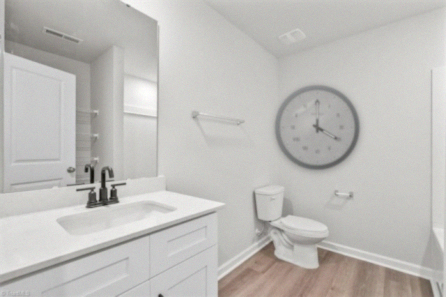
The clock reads **4:00**
